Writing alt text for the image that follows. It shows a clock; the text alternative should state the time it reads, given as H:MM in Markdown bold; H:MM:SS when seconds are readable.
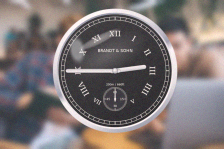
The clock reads **2:45**
